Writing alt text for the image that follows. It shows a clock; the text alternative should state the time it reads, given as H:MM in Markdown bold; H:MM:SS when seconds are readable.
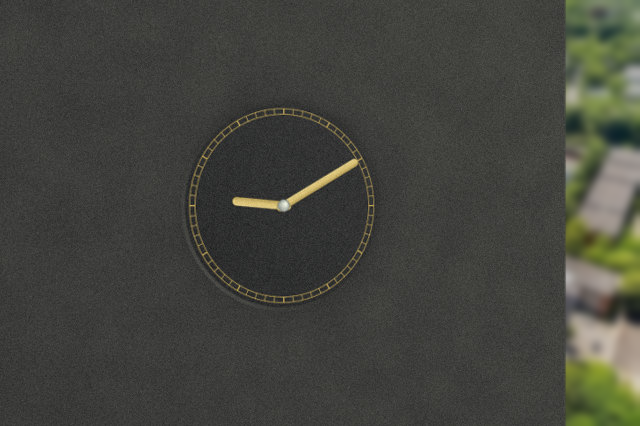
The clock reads **9:10**
